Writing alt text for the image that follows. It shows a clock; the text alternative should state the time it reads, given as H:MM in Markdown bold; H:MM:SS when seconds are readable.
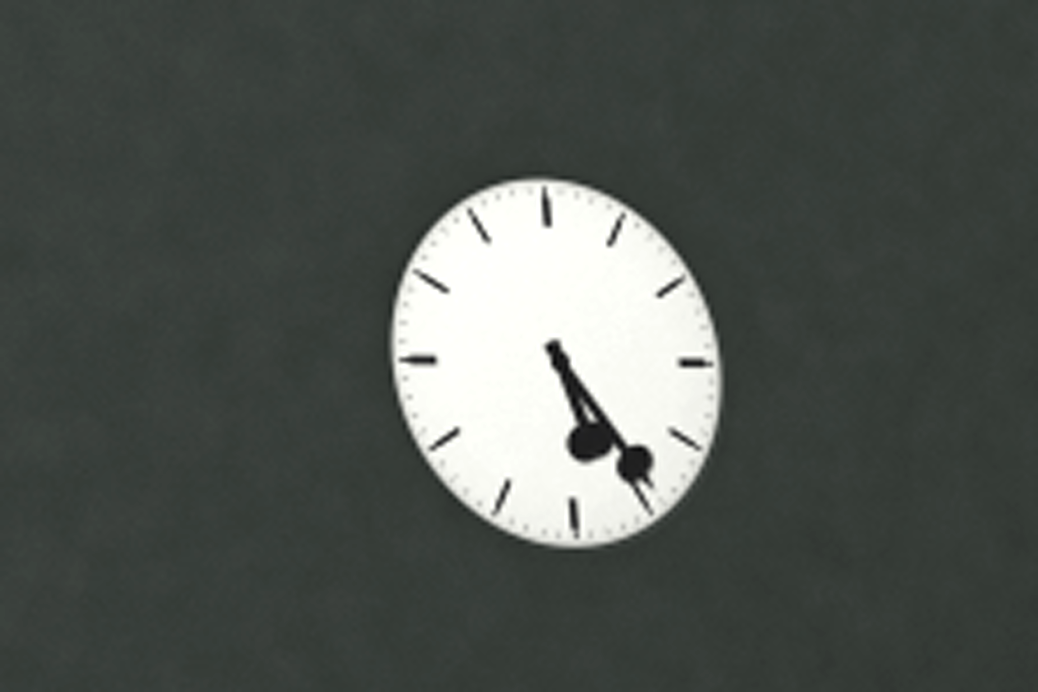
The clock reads **5:24**
